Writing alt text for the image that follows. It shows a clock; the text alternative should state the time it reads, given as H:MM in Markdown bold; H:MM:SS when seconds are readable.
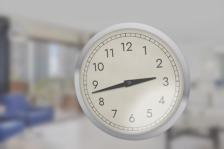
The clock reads **2:43**
